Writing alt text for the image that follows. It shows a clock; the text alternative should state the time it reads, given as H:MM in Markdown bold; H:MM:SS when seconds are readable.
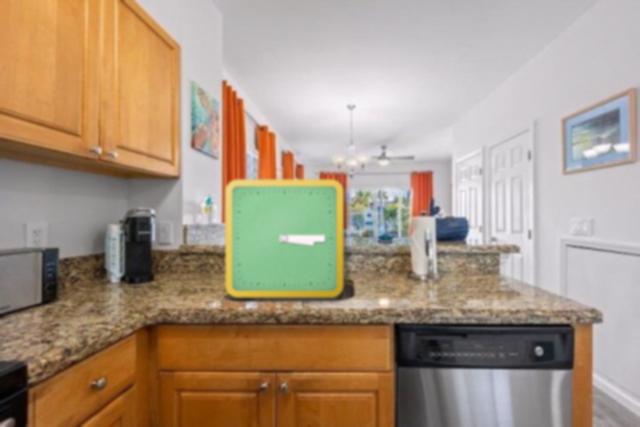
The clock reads **3:15**
